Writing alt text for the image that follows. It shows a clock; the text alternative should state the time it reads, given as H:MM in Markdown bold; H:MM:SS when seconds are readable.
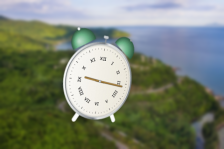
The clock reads **9:16**
